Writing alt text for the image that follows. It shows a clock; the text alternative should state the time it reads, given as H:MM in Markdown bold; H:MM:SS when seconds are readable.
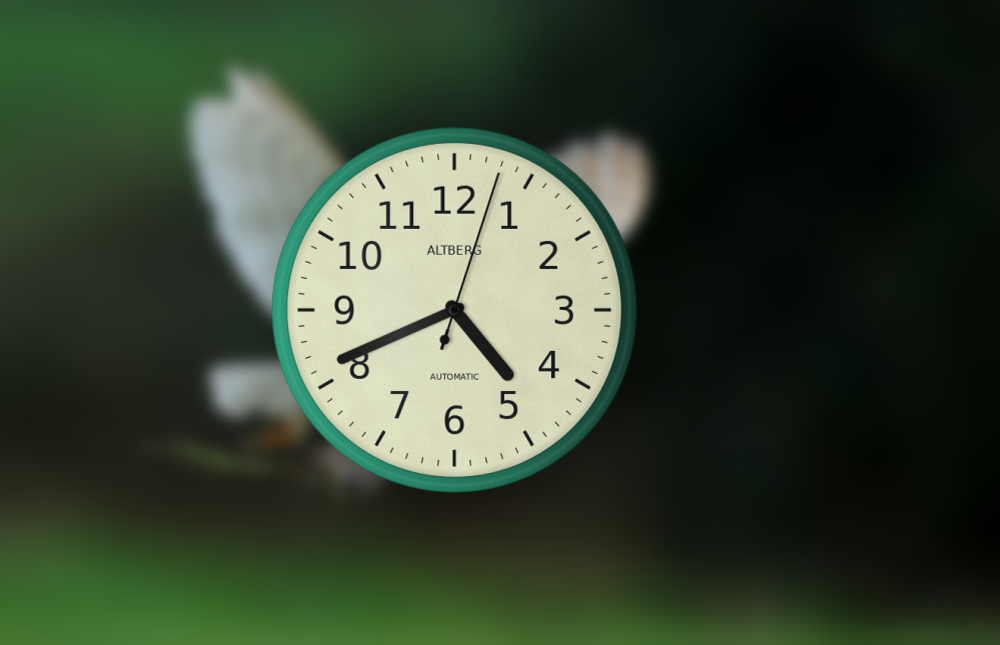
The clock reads **4:41:03**
